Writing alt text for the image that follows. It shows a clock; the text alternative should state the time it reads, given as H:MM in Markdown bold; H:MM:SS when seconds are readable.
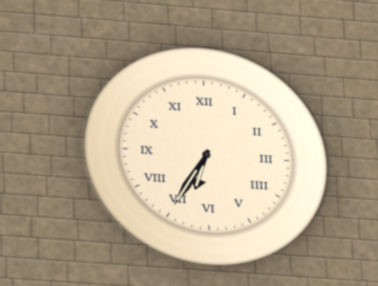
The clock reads **6:35**
